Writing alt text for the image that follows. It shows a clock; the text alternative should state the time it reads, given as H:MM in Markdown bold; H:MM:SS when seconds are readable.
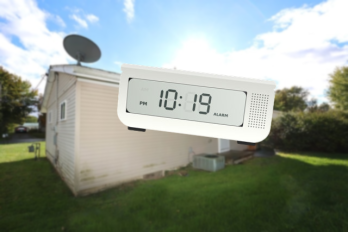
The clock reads **10:19**
